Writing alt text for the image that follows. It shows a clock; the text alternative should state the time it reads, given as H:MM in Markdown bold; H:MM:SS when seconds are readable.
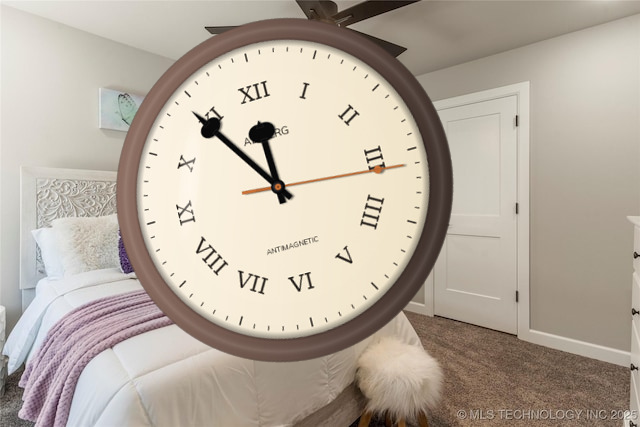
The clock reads **11:54:16**
